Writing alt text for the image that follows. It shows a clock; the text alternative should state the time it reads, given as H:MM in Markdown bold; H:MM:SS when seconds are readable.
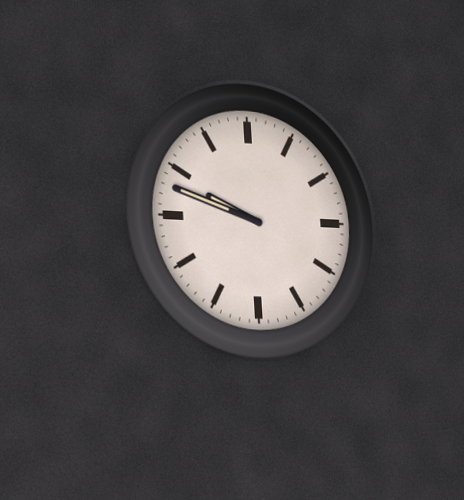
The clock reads **9:48**
